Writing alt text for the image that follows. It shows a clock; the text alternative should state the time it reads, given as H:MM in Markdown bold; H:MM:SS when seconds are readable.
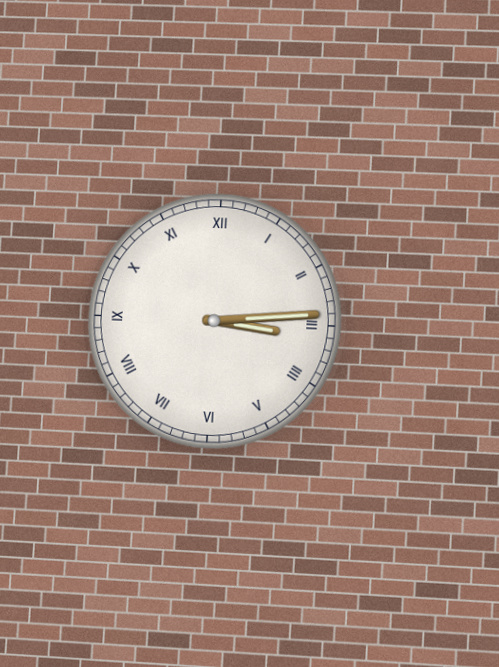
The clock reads **3:14**
